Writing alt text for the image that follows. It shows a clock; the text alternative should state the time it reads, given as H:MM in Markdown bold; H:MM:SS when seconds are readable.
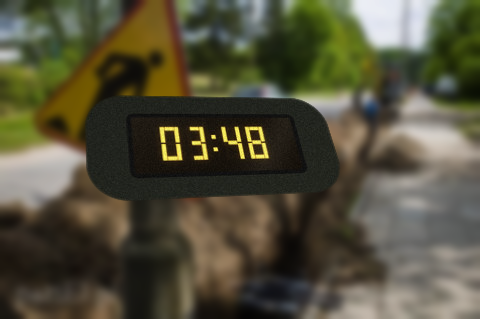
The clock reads **3:48**
